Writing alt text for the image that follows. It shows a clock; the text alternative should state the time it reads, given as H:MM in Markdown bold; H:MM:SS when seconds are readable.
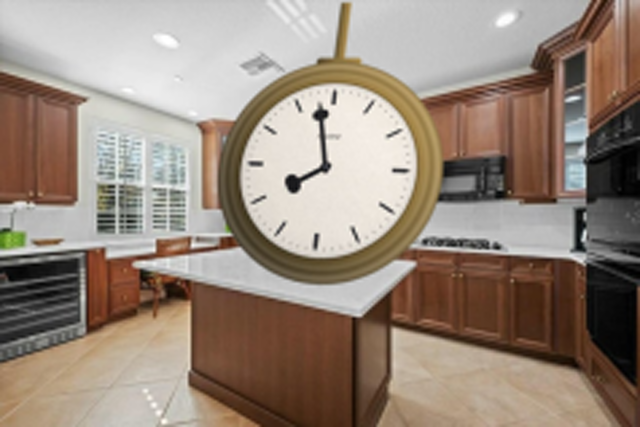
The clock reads **7:58**
